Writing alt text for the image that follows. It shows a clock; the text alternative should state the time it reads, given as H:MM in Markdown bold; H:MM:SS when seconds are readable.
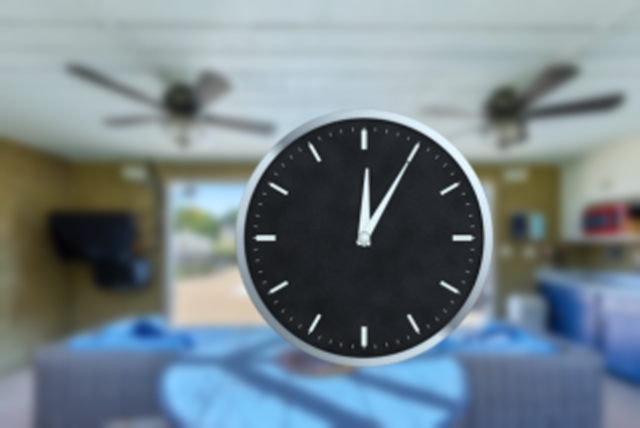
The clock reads **12:05**
